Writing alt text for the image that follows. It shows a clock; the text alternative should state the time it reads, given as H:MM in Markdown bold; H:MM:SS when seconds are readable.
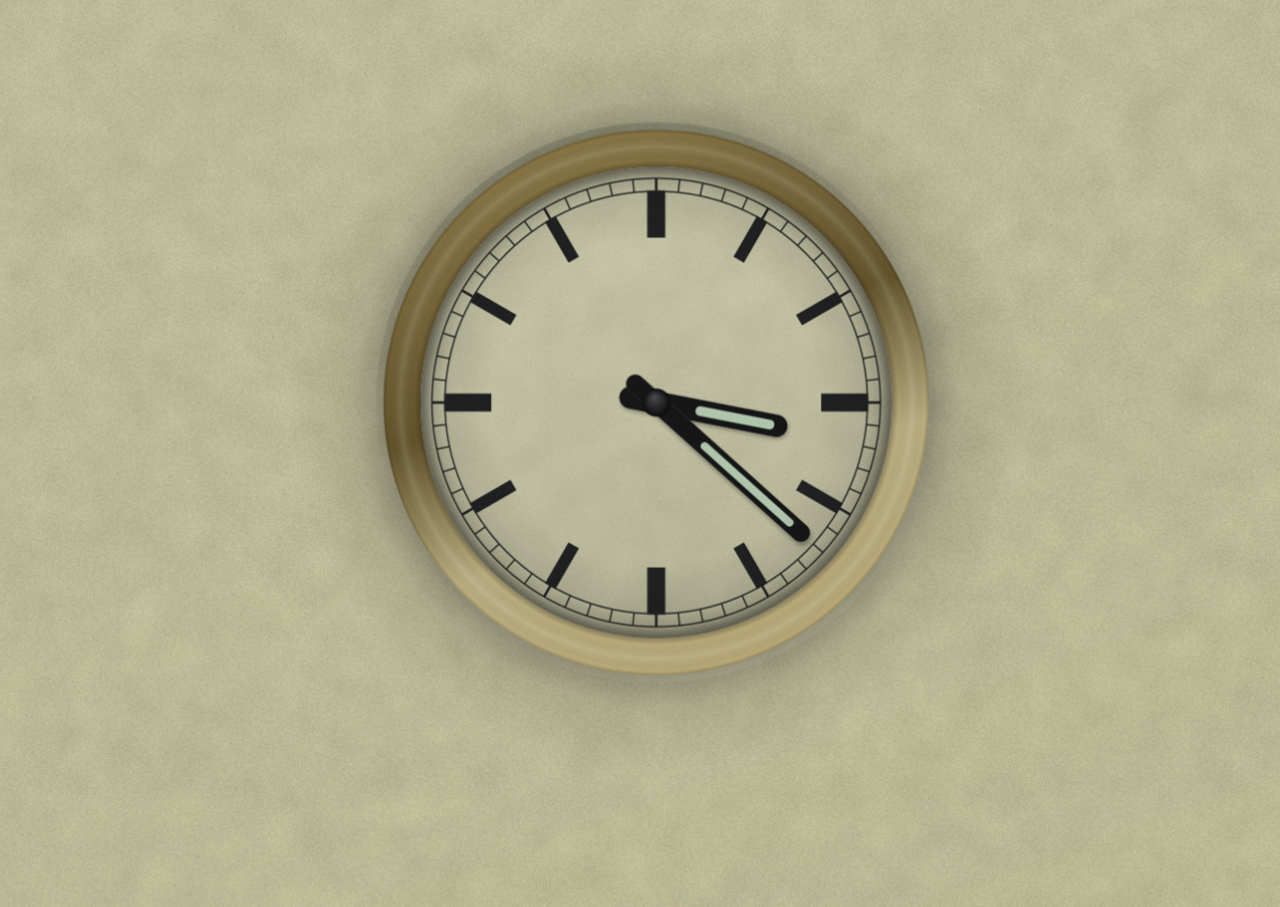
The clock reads **3:22**
